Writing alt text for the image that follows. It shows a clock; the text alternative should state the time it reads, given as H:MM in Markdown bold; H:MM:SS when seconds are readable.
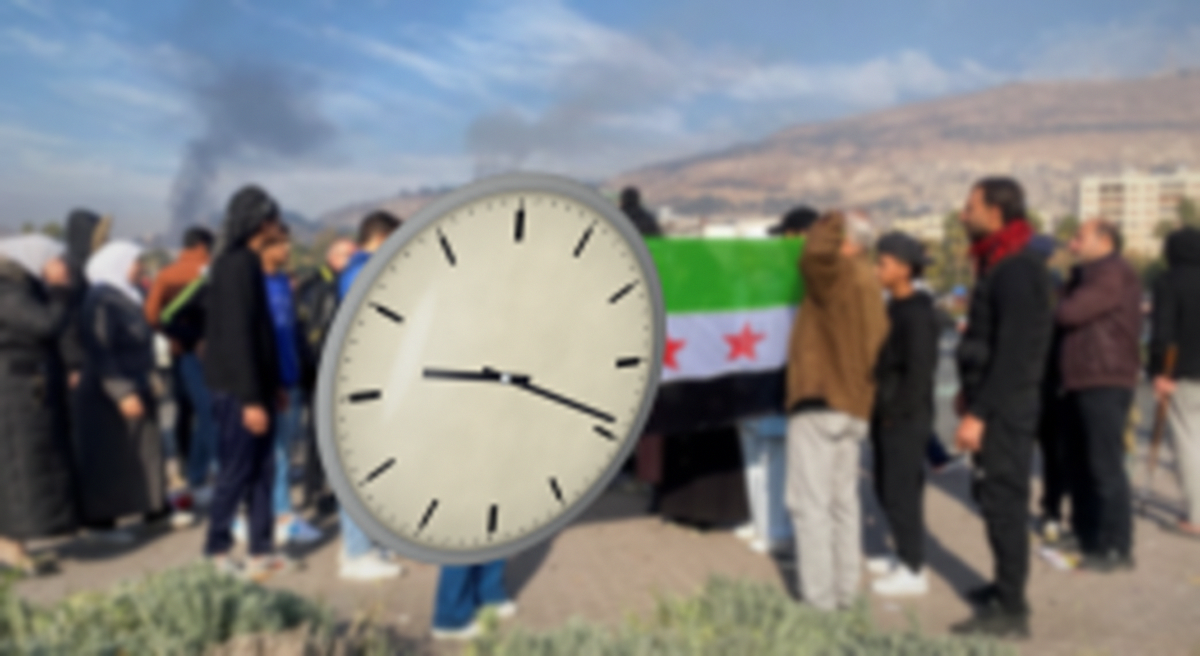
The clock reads **9:19**
